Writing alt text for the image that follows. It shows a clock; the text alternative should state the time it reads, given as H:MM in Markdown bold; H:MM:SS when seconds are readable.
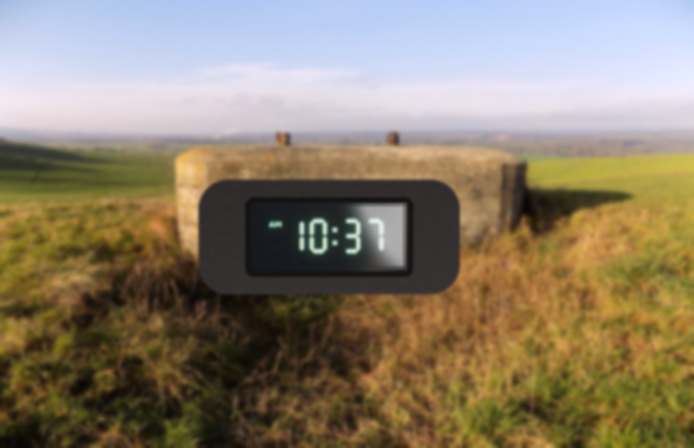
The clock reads **10:37**
